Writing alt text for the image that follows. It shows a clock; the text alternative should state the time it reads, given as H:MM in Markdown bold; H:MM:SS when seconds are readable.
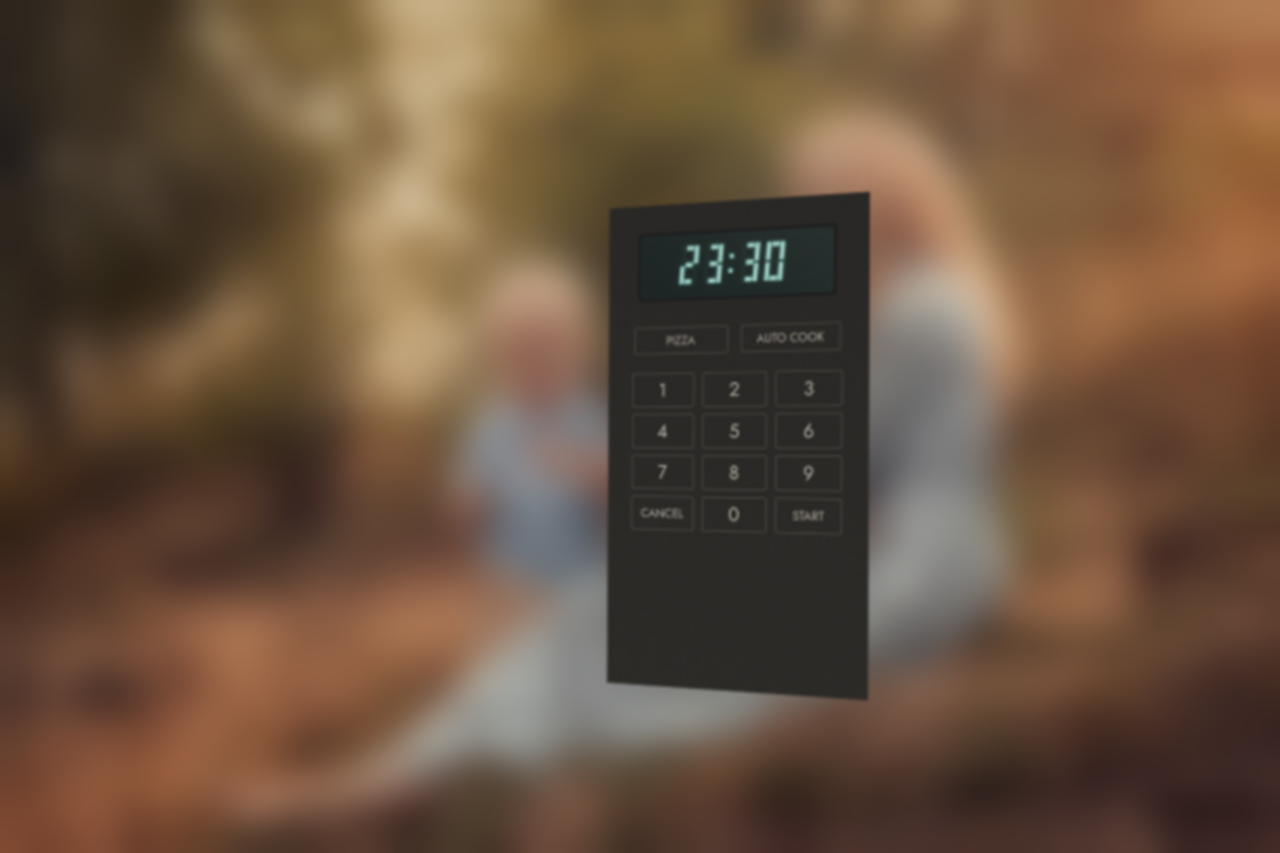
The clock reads **23:30**
